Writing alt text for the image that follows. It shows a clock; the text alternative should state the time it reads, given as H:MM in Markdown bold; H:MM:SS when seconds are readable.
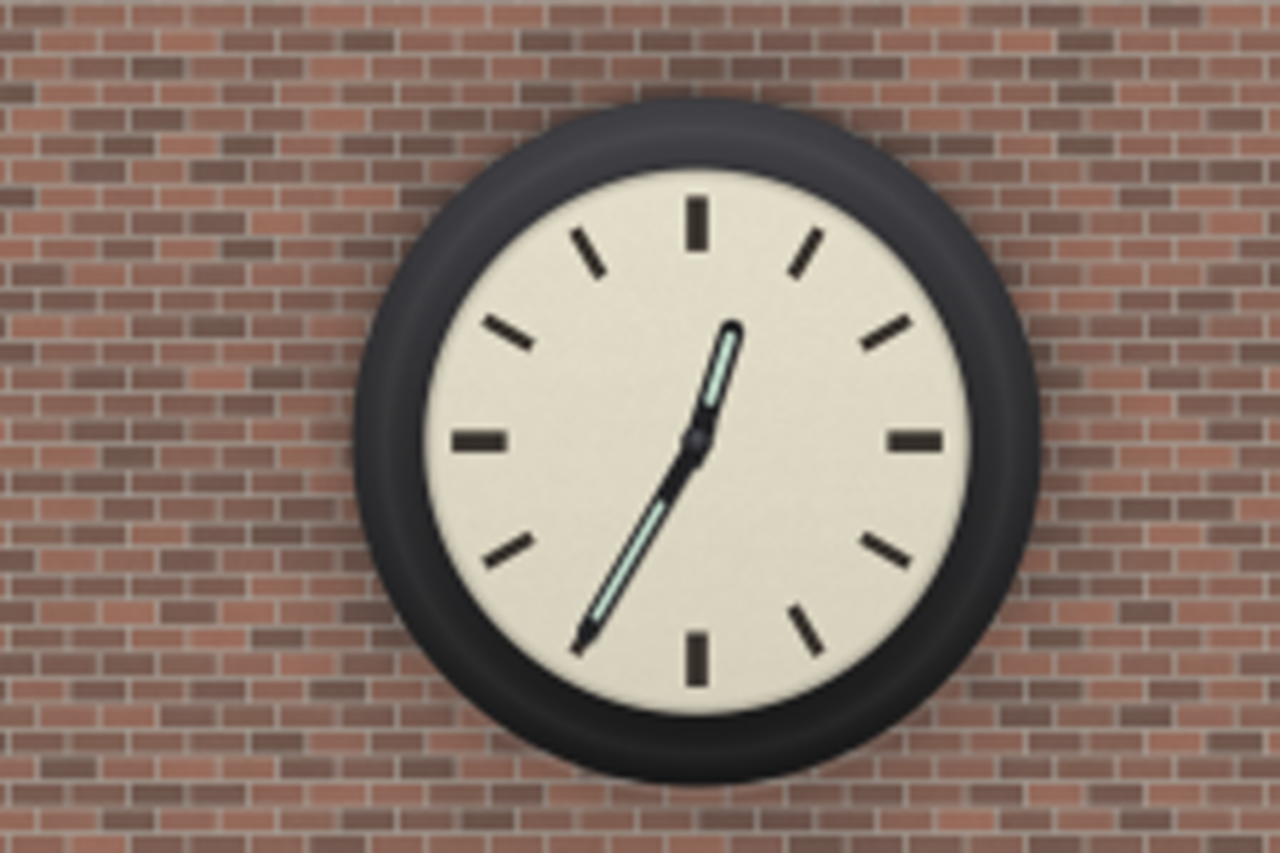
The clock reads **12:35**
